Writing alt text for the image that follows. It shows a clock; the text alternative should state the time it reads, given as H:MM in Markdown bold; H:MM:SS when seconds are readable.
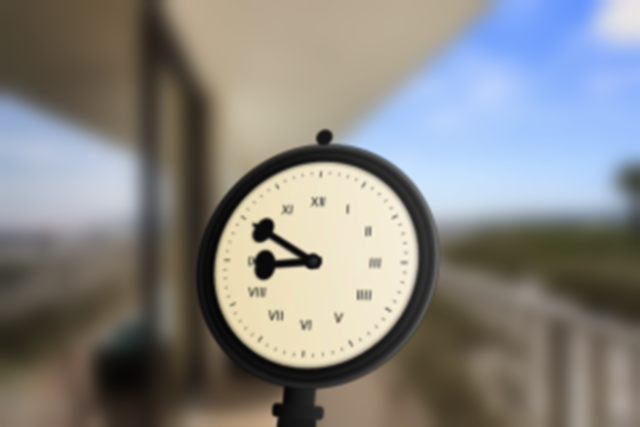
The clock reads **8:50**
